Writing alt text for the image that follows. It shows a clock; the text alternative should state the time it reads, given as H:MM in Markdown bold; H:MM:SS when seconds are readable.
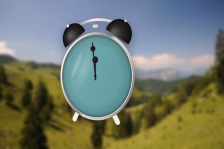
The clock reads **11:59**
